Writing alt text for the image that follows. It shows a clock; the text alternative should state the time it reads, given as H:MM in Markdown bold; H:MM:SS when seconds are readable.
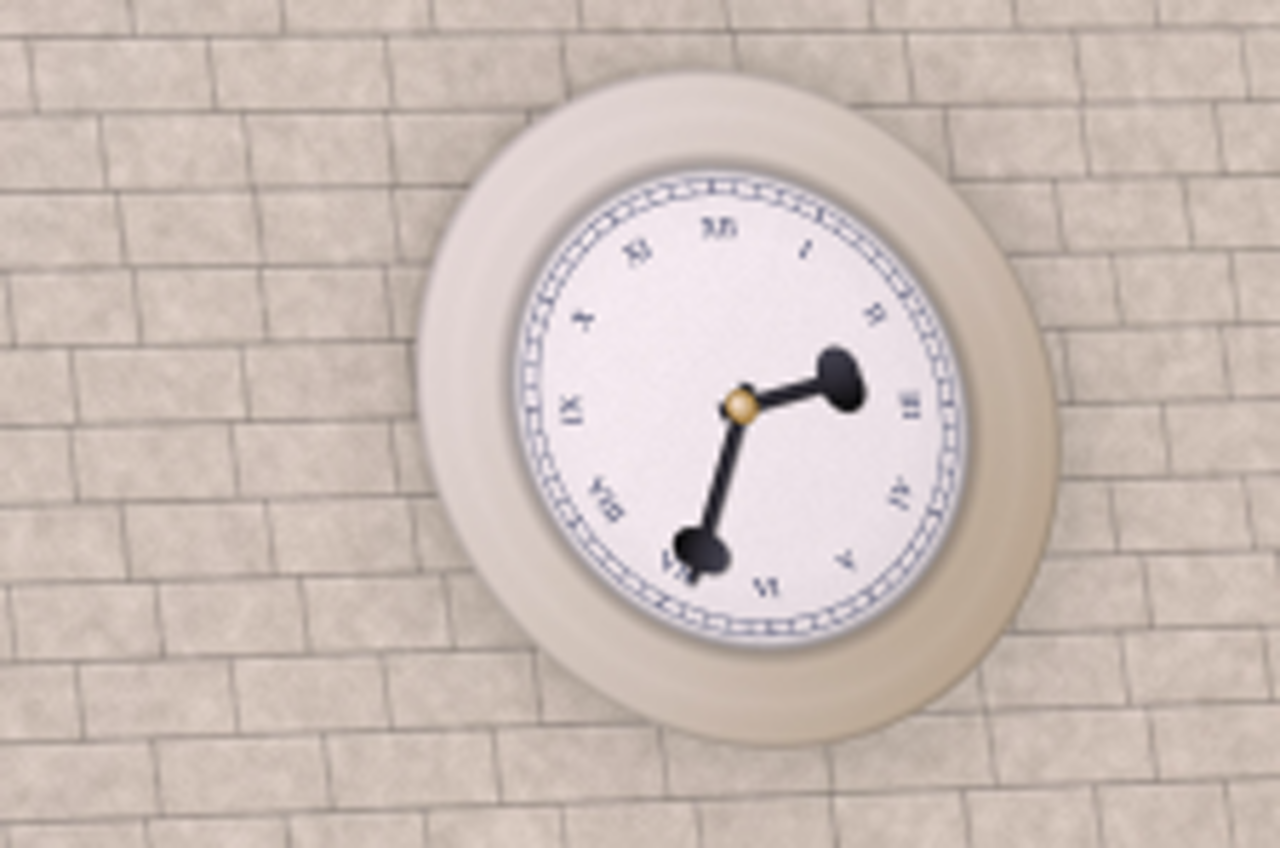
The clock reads **2:34**
